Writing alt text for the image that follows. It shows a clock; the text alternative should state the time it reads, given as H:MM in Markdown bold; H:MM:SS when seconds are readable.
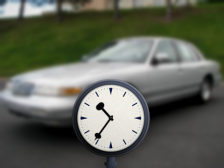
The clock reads **10:36**
